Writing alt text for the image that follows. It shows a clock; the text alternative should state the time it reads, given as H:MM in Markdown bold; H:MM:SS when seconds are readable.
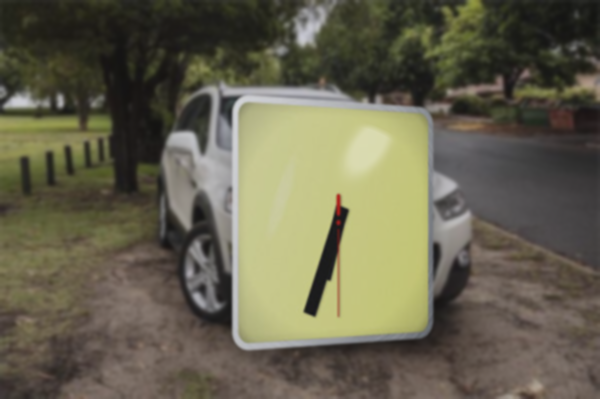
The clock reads **6:33:30**
